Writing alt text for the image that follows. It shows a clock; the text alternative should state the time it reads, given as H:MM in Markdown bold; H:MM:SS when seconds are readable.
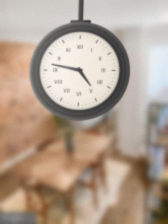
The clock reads **4:47**
